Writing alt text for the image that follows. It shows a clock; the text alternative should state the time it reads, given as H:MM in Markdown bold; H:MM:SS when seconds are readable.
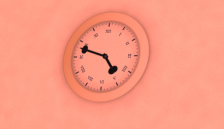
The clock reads **4:48**
